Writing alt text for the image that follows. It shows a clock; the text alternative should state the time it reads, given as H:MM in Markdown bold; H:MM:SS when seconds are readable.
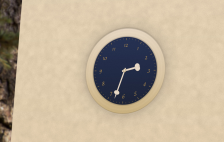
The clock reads **2:33**
